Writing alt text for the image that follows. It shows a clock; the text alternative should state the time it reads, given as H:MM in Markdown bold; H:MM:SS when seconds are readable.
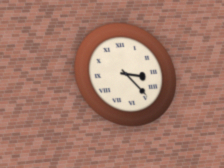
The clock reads **3:24**
